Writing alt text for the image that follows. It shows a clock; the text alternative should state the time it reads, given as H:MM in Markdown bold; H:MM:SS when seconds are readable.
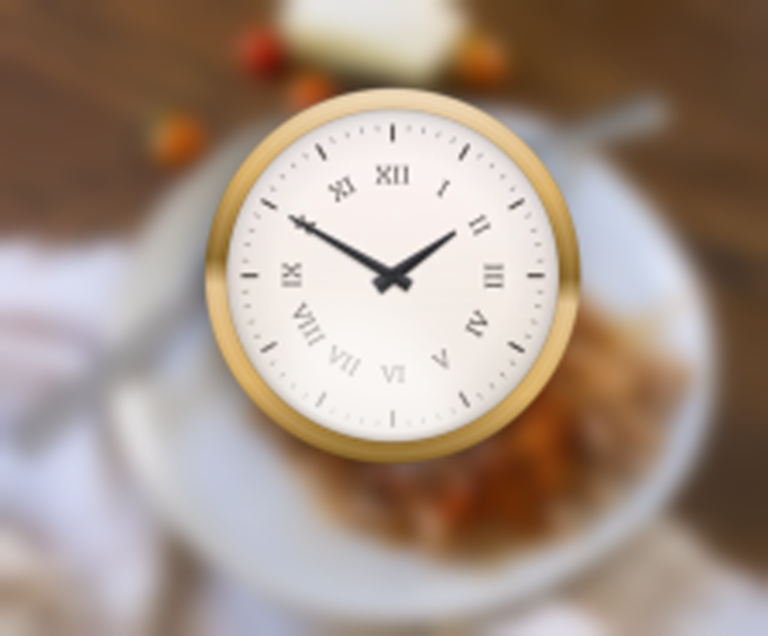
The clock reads **1:50**
